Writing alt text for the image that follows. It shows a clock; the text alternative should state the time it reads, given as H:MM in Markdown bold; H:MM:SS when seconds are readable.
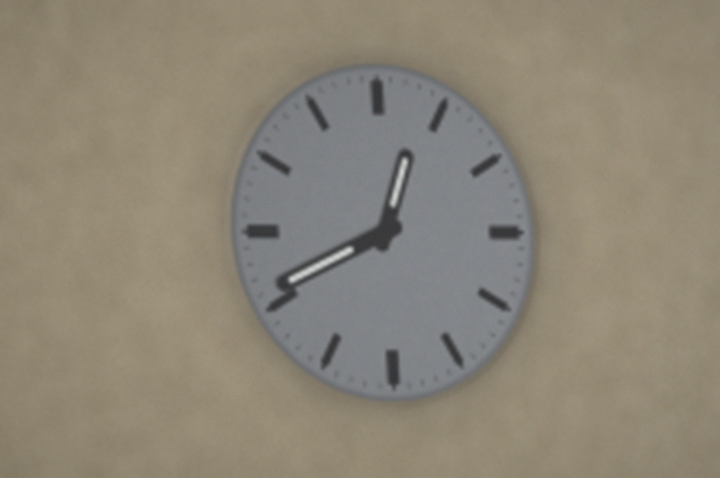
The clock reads **12:41**
